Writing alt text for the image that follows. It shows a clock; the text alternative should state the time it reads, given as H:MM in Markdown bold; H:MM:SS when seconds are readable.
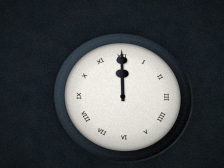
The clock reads **12:00**
